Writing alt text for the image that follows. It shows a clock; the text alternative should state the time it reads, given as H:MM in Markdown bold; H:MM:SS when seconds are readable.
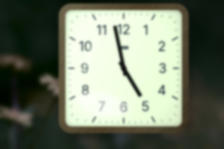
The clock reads **4:58**
